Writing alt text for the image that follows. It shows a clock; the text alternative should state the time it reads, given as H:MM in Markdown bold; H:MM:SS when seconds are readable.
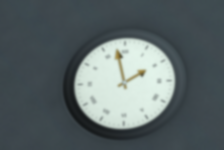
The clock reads **1:58**
